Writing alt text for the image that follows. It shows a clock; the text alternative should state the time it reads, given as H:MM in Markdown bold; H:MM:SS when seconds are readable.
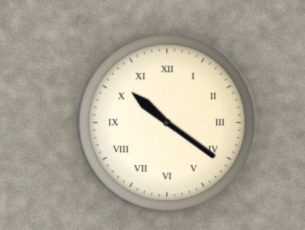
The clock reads **10:21**
